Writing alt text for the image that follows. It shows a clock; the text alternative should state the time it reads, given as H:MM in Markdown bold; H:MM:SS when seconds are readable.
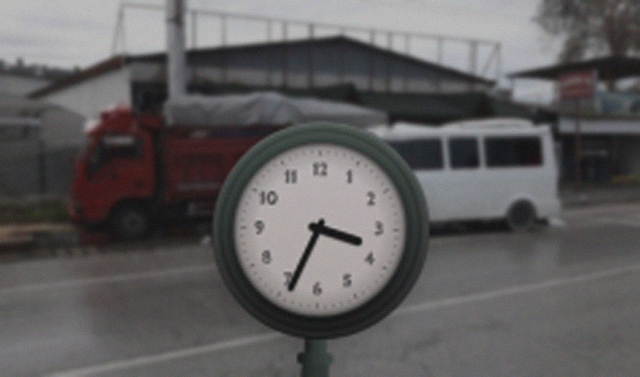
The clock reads **3:34**
